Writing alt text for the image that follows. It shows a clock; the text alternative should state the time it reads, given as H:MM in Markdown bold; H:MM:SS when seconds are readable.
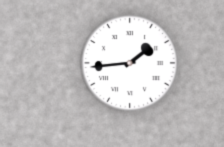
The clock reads **1:44**
